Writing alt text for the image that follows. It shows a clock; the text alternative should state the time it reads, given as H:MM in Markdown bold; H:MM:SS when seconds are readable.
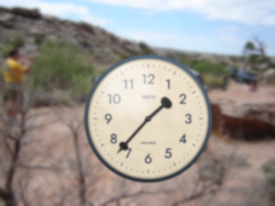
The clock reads **1:37**
